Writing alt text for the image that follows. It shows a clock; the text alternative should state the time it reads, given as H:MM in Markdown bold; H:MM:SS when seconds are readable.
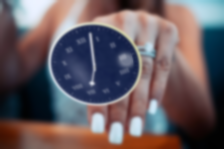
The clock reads **7:03**
